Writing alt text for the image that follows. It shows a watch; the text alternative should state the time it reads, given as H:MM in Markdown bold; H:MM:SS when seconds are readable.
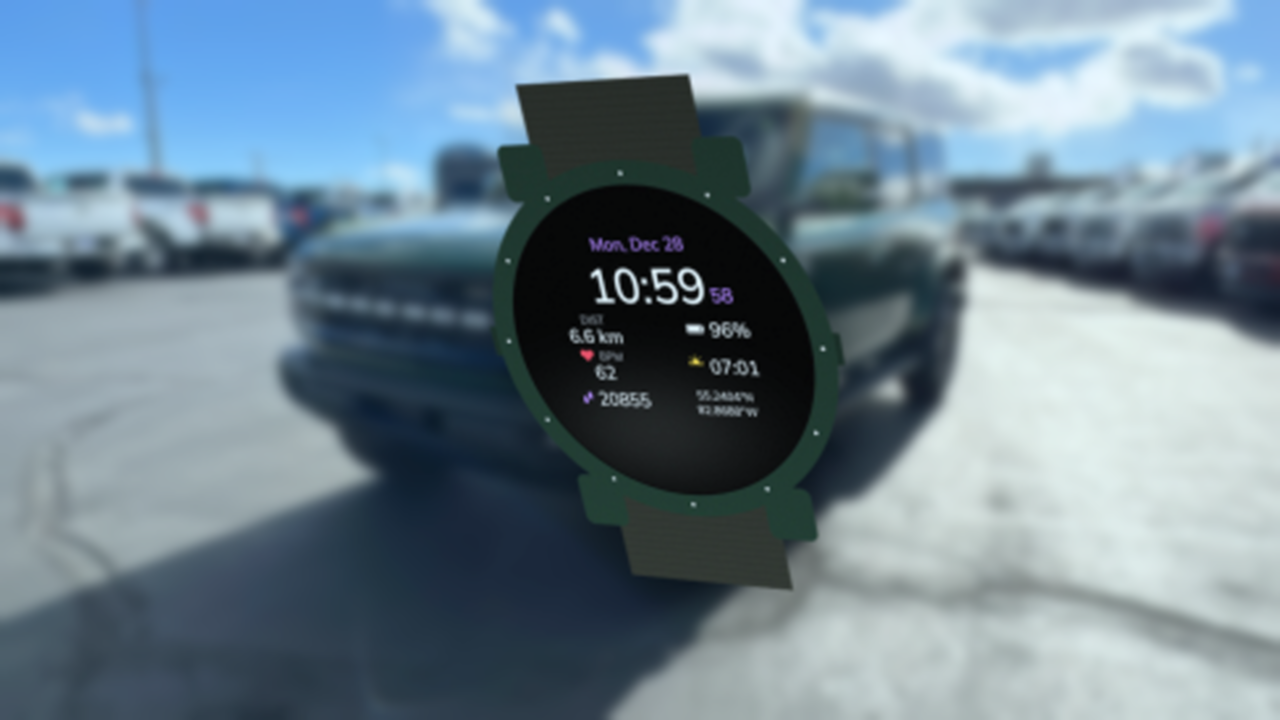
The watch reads **10:59**
